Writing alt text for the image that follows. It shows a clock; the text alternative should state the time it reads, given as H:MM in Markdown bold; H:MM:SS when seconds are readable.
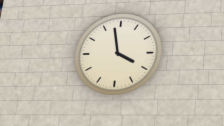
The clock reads **3:58**
